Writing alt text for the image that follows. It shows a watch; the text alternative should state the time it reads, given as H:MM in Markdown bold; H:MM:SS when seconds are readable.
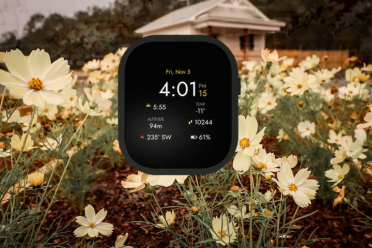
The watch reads **4:01:15**
